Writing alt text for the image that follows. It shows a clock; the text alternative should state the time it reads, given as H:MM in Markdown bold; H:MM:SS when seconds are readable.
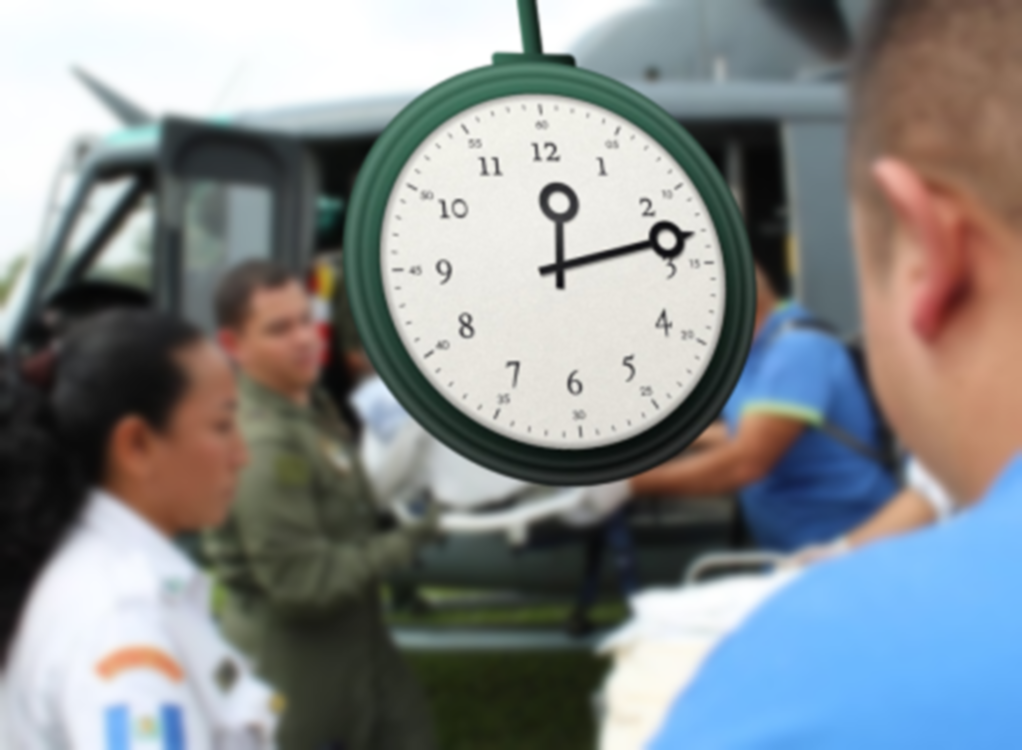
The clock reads **12:13**
